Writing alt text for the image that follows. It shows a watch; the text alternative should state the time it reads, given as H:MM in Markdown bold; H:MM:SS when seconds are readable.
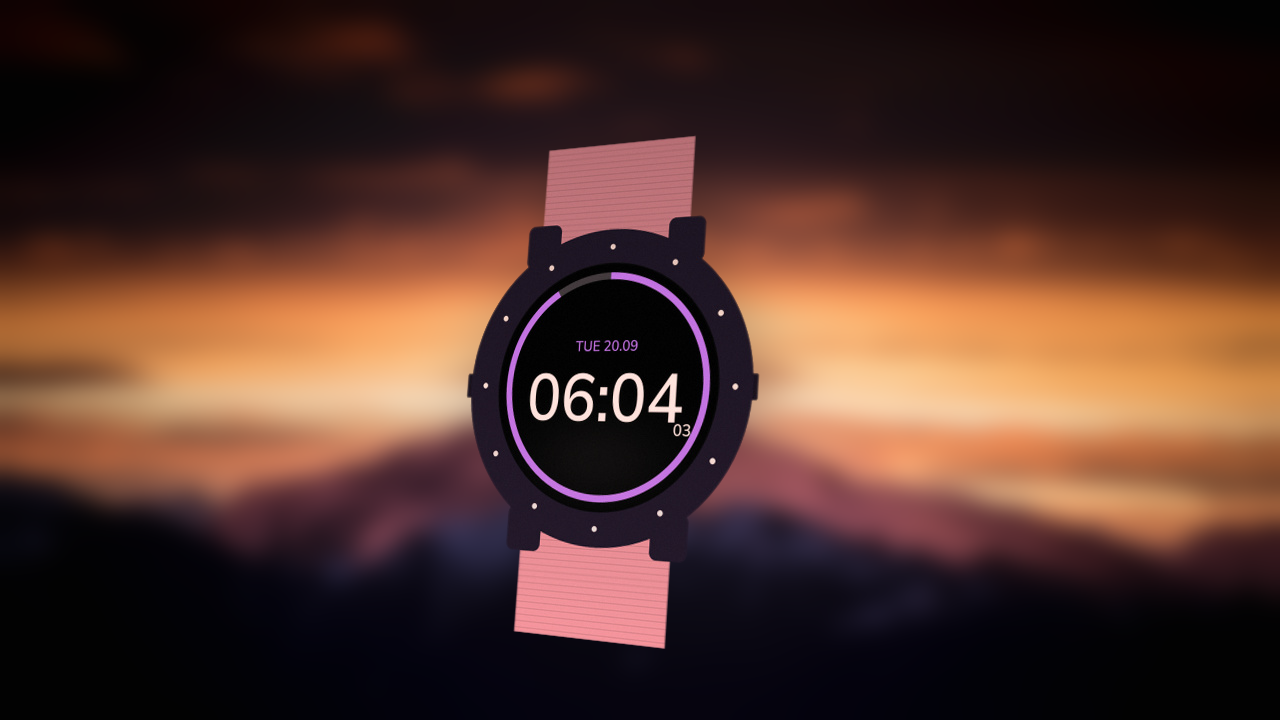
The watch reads **6:04:03**
